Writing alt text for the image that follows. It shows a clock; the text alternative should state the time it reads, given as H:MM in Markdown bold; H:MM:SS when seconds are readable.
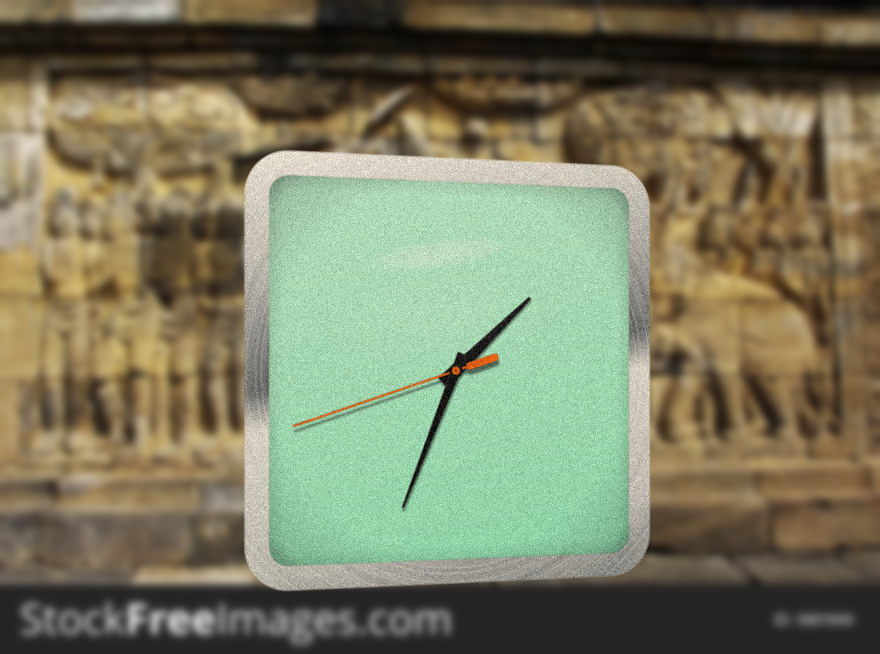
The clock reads **1:33:42**
